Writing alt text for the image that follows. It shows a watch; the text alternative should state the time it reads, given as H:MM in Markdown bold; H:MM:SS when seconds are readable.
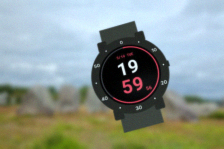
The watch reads **19:59**
